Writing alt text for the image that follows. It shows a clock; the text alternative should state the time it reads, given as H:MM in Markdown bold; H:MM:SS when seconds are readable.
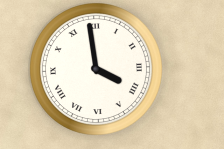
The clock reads **3:59**
